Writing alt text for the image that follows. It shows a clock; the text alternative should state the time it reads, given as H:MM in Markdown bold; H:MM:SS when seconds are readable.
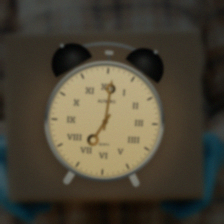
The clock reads **7:01**
